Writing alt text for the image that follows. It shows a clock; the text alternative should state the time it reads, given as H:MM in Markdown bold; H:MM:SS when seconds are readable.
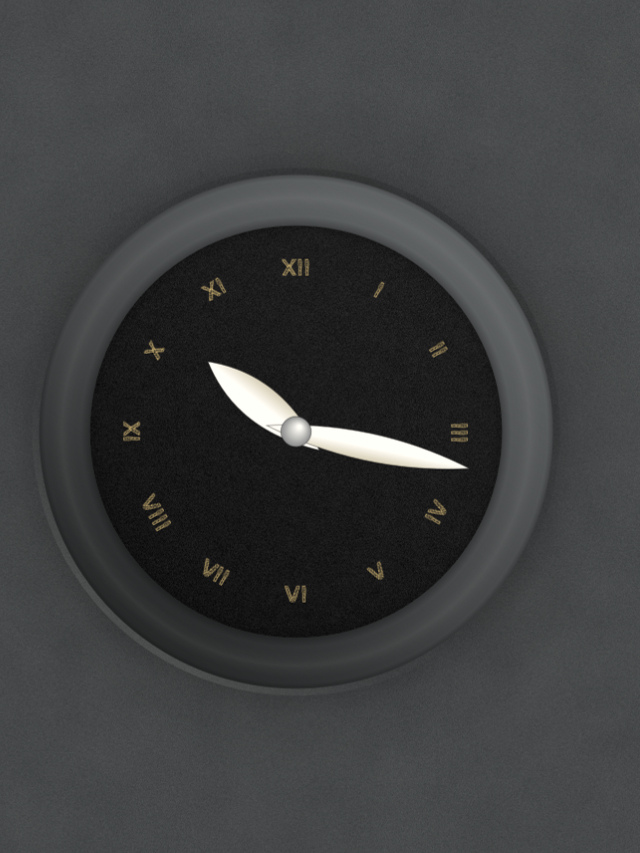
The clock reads **10:17**
